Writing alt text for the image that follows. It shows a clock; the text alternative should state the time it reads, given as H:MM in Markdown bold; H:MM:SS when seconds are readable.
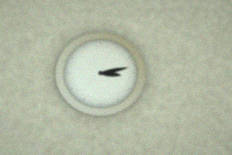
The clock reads **3:13**
